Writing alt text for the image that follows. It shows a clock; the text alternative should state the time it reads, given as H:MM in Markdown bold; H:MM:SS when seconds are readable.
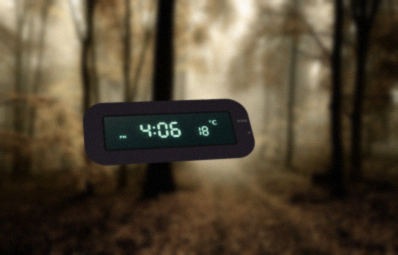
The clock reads **4:06**
